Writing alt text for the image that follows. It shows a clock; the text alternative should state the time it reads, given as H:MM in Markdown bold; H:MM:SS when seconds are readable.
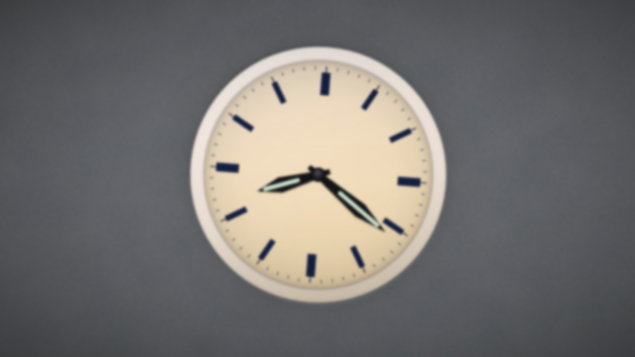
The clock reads **8:21**
